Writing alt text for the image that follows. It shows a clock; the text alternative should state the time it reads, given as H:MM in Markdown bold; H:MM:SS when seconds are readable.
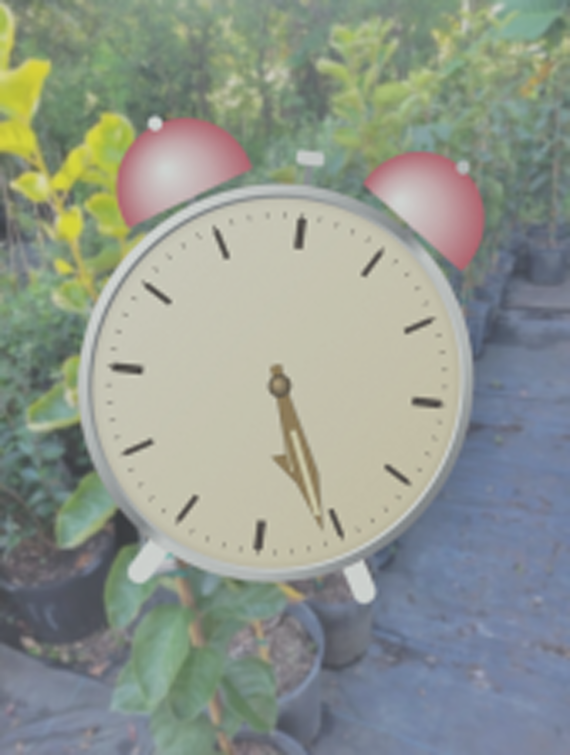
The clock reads **5:26**
